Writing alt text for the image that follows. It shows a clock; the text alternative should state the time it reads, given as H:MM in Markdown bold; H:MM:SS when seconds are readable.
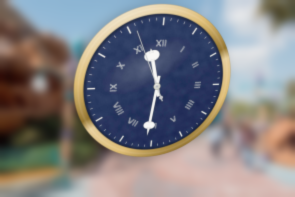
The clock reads **11:30:56**
